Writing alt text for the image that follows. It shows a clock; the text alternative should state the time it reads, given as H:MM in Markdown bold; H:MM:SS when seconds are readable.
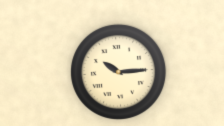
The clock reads **10:15**
